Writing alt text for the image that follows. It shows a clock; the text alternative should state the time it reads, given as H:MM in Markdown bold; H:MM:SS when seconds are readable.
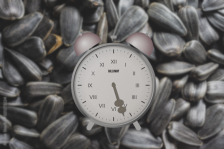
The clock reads **5:27**
